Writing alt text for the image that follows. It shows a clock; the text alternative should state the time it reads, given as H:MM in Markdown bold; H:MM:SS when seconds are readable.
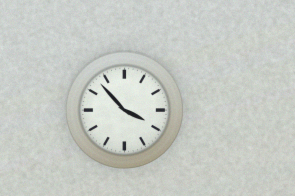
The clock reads **3:53**
